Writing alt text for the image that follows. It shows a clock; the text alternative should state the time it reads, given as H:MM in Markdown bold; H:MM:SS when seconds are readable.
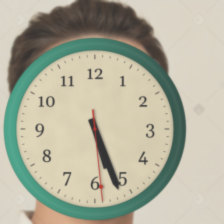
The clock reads **5:26:29**
